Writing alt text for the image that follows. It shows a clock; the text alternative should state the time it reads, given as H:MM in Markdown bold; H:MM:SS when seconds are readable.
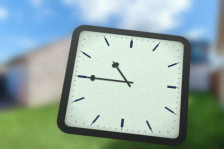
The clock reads **10:45**
